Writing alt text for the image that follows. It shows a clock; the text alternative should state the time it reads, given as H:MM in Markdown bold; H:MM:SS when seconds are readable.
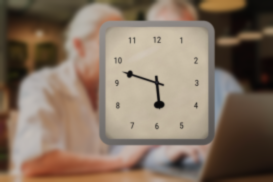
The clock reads **5:48**
